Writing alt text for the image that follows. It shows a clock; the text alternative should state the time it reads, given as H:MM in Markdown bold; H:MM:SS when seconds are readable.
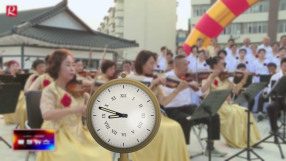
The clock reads **8:48**
